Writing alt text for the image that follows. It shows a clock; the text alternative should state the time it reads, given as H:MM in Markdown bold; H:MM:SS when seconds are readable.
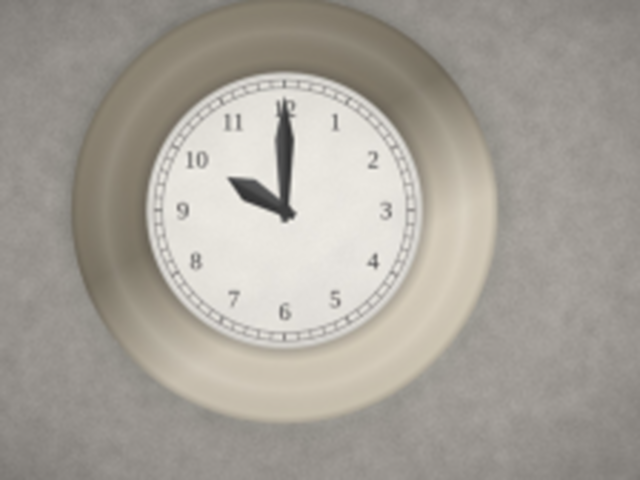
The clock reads **10:00**
